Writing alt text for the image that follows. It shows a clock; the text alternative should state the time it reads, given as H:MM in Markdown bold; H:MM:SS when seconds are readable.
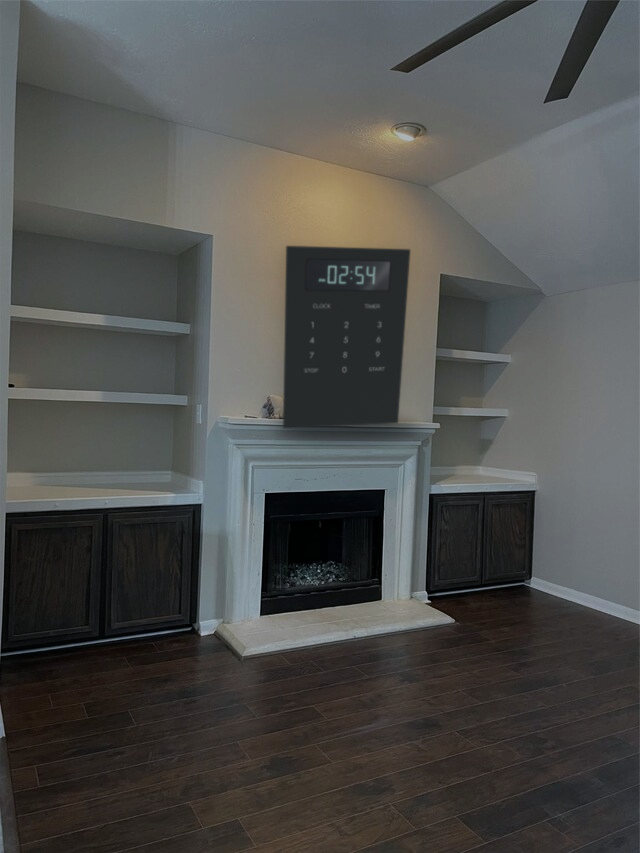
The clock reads **2:54**
